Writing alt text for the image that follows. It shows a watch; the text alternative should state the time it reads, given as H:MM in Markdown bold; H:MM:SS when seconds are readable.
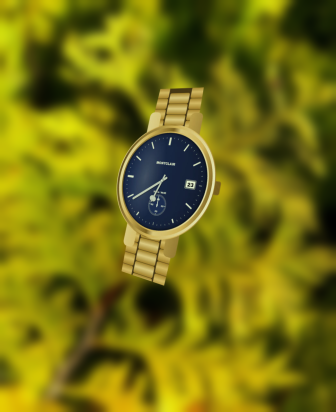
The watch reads **6:39**
